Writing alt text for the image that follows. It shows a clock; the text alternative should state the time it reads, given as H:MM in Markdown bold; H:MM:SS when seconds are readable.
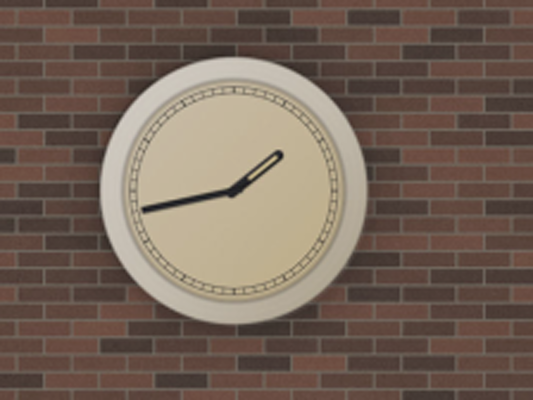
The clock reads **1:43**
